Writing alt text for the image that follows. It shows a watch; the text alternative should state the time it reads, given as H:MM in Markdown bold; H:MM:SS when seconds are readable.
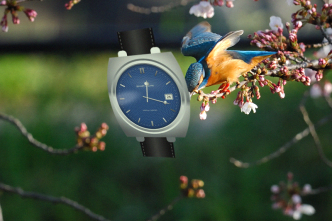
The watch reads **12:18**
